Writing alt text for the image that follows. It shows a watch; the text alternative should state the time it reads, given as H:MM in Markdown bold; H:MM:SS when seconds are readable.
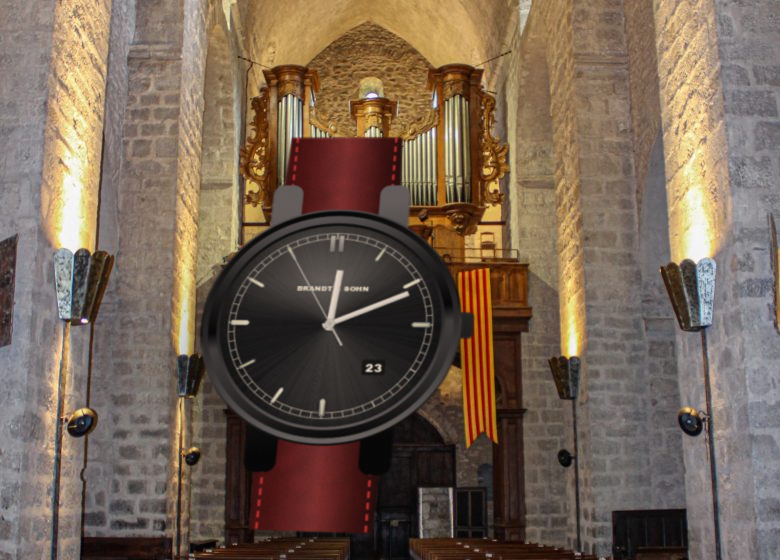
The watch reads **12:10:55**
